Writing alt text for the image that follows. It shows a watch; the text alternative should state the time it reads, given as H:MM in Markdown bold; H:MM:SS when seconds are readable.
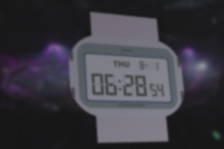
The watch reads **6:28:54**
